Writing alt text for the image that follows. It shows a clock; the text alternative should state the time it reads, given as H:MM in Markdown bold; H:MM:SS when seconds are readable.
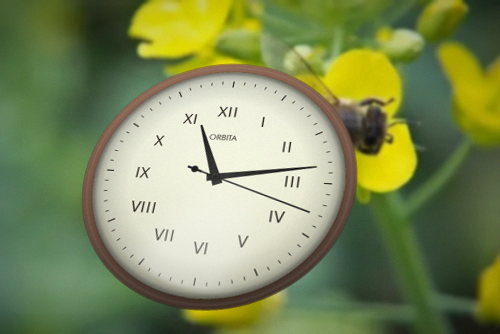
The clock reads **11:13:18**
